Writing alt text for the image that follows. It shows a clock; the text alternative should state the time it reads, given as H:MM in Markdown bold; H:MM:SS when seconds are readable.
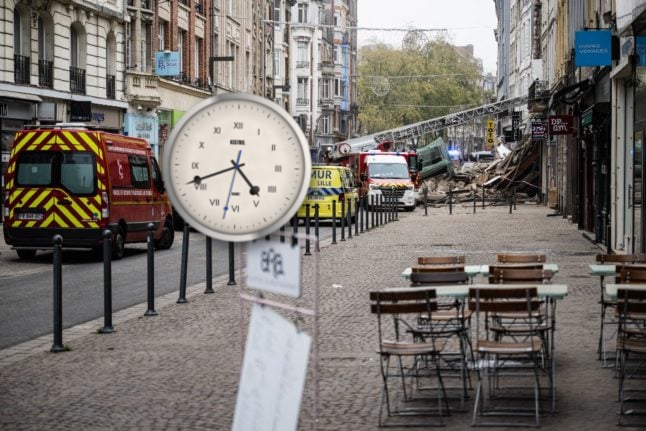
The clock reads **4:41:32**
